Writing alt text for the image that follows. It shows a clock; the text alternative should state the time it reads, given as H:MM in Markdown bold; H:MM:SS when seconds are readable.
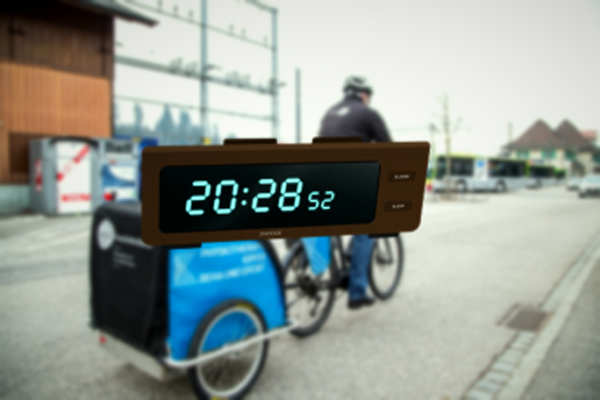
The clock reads **20:28:52**
